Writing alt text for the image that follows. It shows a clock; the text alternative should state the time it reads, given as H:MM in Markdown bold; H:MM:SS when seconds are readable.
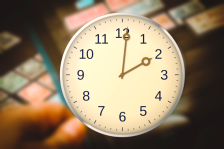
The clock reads **2:01**
